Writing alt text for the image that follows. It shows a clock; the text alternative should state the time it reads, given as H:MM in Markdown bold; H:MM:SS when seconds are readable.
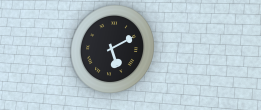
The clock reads **5:10**
